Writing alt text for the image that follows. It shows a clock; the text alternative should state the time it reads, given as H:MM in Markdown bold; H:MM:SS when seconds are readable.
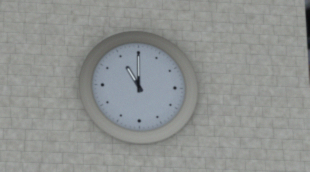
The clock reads **11:00**
